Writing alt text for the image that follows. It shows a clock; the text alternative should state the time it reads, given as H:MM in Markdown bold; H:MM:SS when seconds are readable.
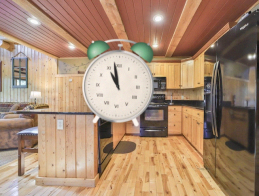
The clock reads **10:58**
